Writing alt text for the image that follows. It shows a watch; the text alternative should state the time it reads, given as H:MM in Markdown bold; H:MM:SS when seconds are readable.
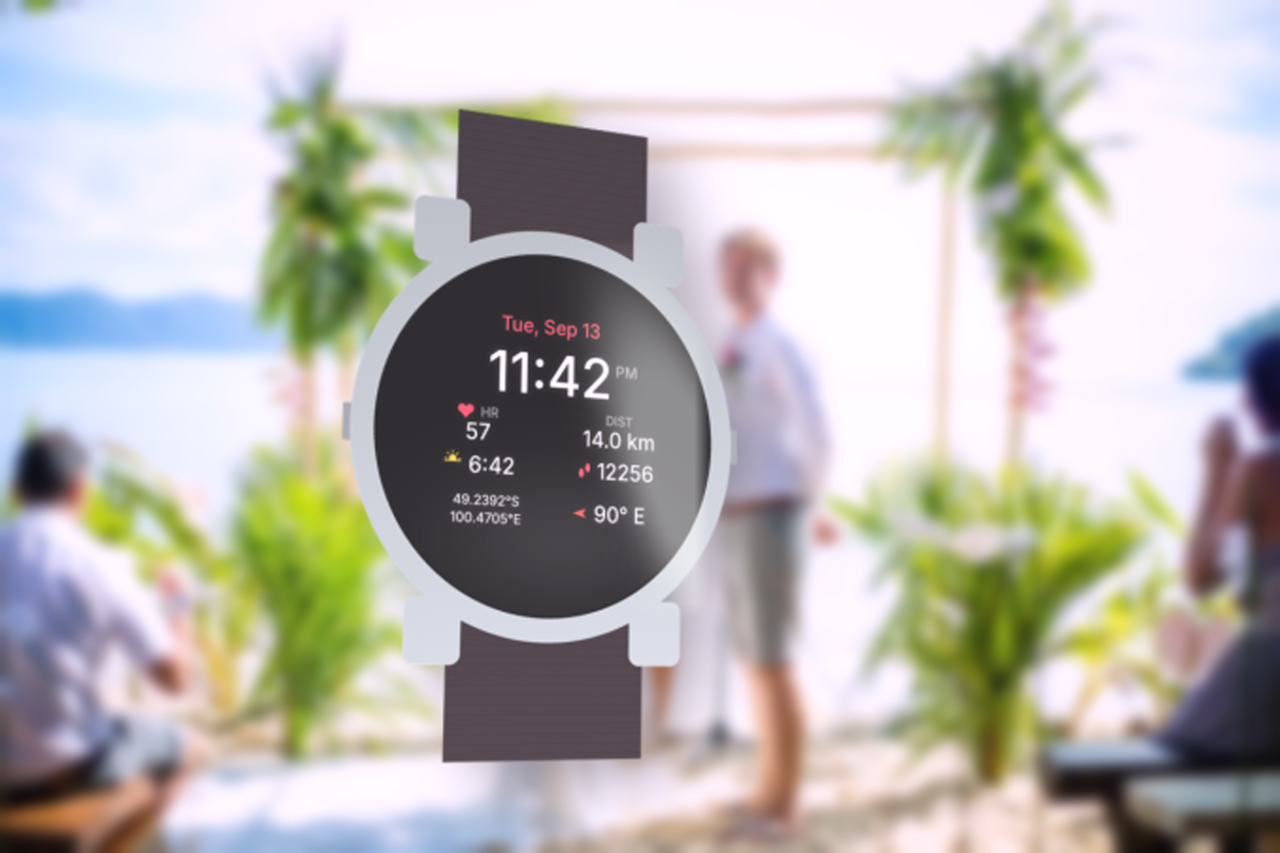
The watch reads **11:42**
